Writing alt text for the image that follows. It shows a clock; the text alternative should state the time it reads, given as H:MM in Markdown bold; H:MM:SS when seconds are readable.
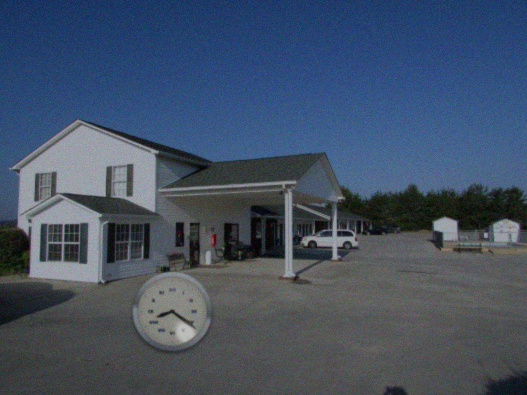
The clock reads **8:21**
